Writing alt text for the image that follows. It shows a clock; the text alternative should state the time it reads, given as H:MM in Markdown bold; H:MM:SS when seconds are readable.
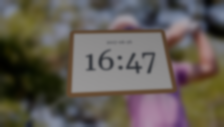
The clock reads **16:47**
